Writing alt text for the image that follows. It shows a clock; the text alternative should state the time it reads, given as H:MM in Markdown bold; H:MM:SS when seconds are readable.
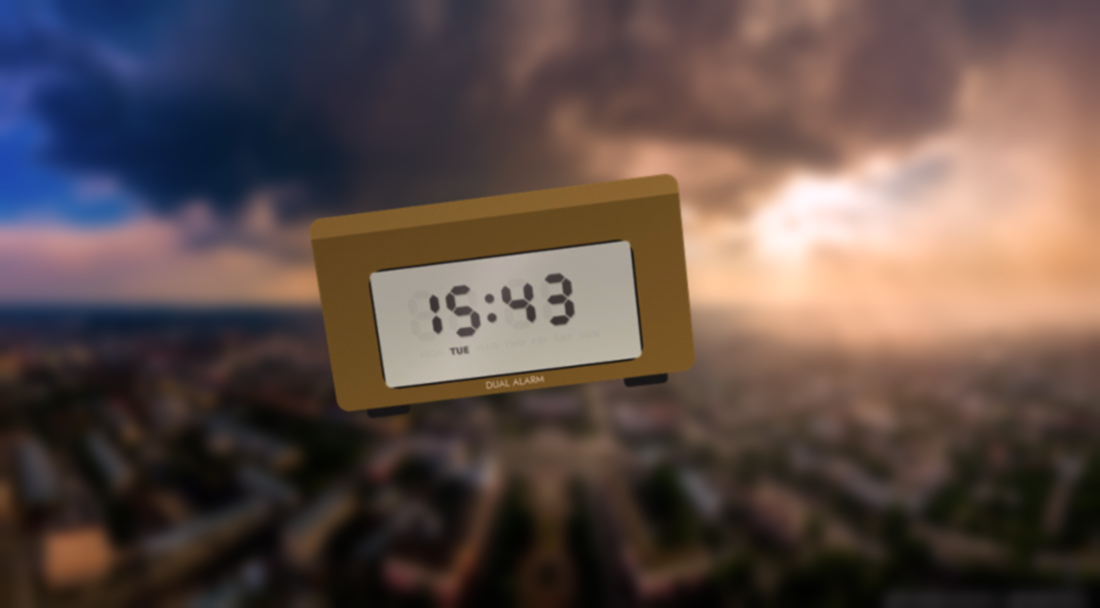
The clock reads **15:43**
